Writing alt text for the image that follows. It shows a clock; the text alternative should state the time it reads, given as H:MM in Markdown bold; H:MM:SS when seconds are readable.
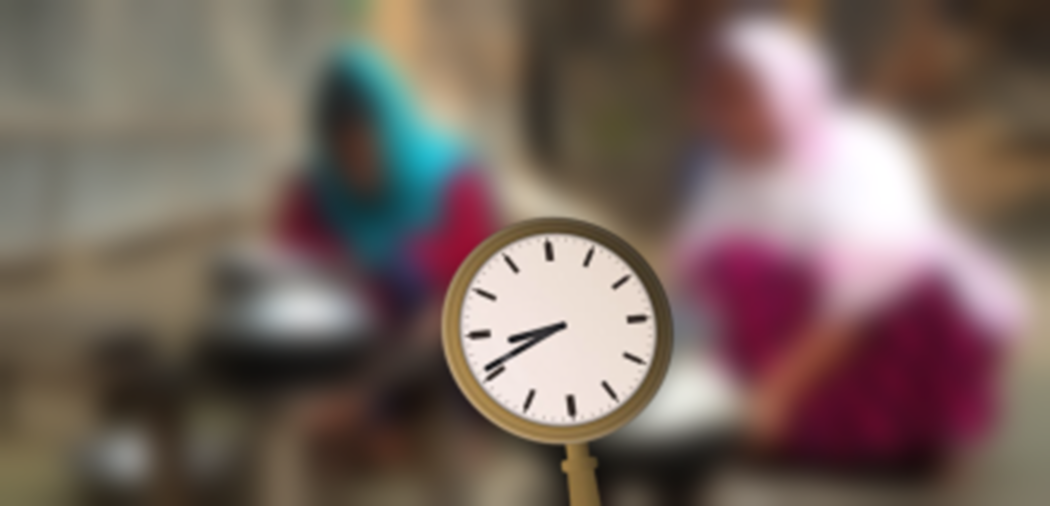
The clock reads **8:41**
